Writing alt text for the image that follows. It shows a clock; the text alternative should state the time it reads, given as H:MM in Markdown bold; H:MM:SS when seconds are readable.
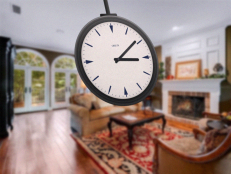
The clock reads **3:09**
